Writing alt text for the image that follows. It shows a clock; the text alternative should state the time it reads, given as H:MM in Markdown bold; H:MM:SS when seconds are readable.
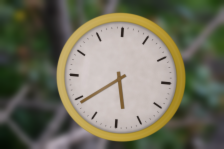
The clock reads **5:39**
